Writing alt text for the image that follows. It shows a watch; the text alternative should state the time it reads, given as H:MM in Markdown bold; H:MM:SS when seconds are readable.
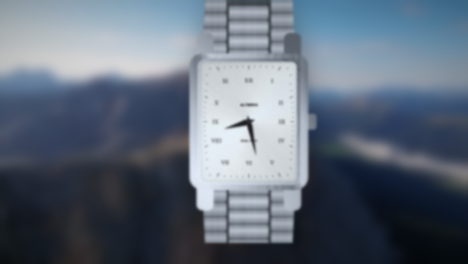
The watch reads **8:28**
